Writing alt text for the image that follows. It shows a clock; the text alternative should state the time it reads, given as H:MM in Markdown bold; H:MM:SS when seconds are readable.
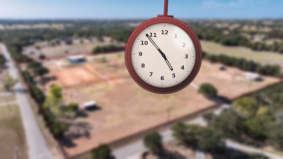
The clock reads **4:53**
